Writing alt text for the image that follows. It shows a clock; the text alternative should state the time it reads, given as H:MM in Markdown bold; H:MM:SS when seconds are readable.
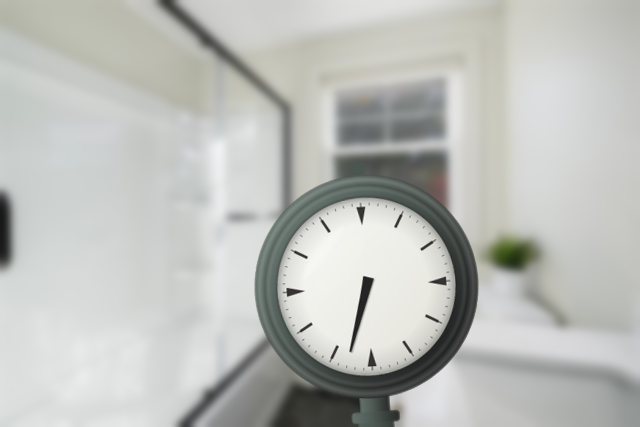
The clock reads **6:33**
